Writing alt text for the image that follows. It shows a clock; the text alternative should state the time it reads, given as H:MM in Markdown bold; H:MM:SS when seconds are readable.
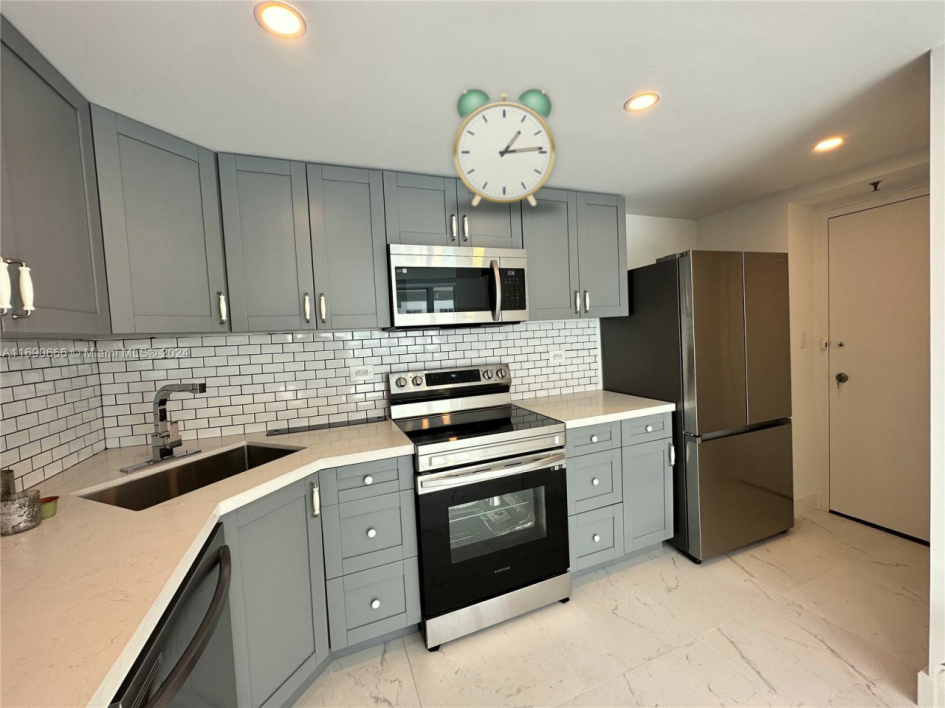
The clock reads **1:14**
